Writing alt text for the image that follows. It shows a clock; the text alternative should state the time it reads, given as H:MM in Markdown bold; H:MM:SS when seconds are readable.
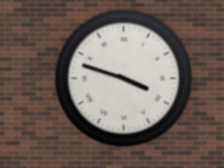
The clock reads **3:48**
